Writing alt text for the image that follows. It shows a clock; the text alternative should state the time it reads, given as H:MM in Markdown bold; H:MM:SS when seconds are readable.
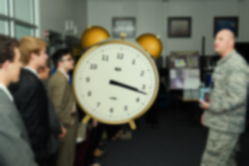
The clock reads **3:17**
